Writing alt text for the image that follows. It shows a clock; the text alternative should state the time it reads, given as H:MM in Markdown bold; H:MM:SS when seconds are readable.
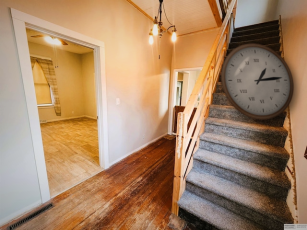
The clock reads **1:14**
